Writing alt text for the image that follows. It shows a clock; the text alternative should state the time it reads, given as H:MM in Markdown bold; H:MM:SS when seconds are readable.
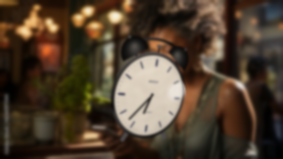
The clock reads **6:37**
